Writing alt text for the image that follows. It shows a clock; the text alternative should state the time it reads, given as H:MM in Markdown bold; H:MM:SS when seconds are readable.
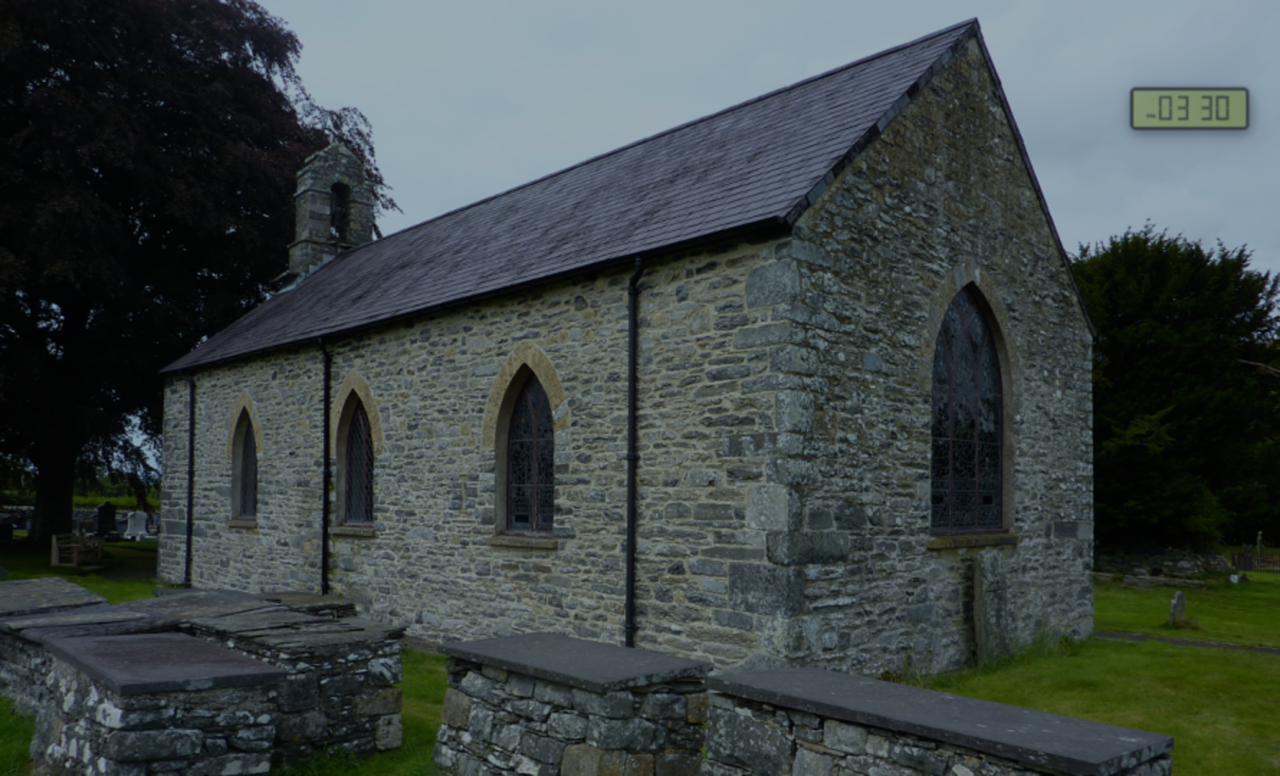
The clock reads **3:30**
